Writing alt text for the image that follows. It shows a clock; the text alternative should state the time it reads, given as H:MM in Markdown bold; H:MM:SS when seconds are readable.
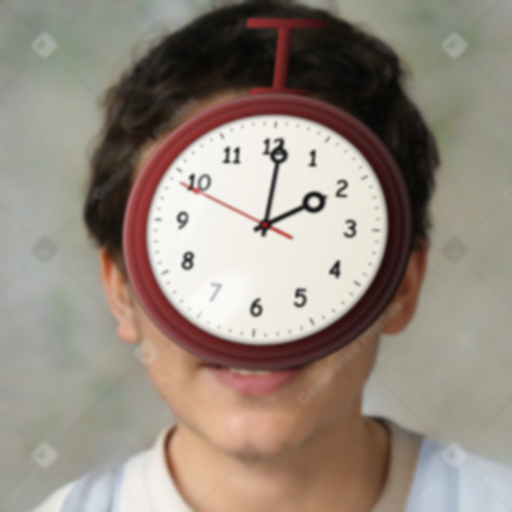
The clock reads **2:00:49**
